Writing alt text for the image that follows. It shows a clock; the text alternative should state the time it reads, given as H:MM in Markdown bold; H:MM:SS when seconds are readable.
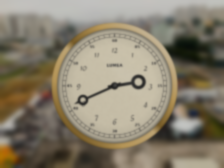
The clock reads **2:41**
